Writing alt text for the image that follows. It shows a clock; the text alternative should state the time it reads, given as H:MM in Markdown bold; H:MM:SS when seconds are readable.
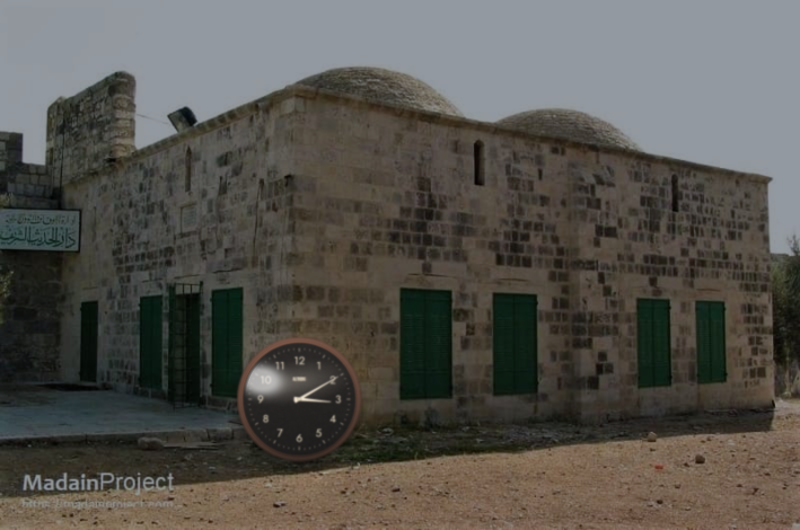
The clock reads **3:10**
